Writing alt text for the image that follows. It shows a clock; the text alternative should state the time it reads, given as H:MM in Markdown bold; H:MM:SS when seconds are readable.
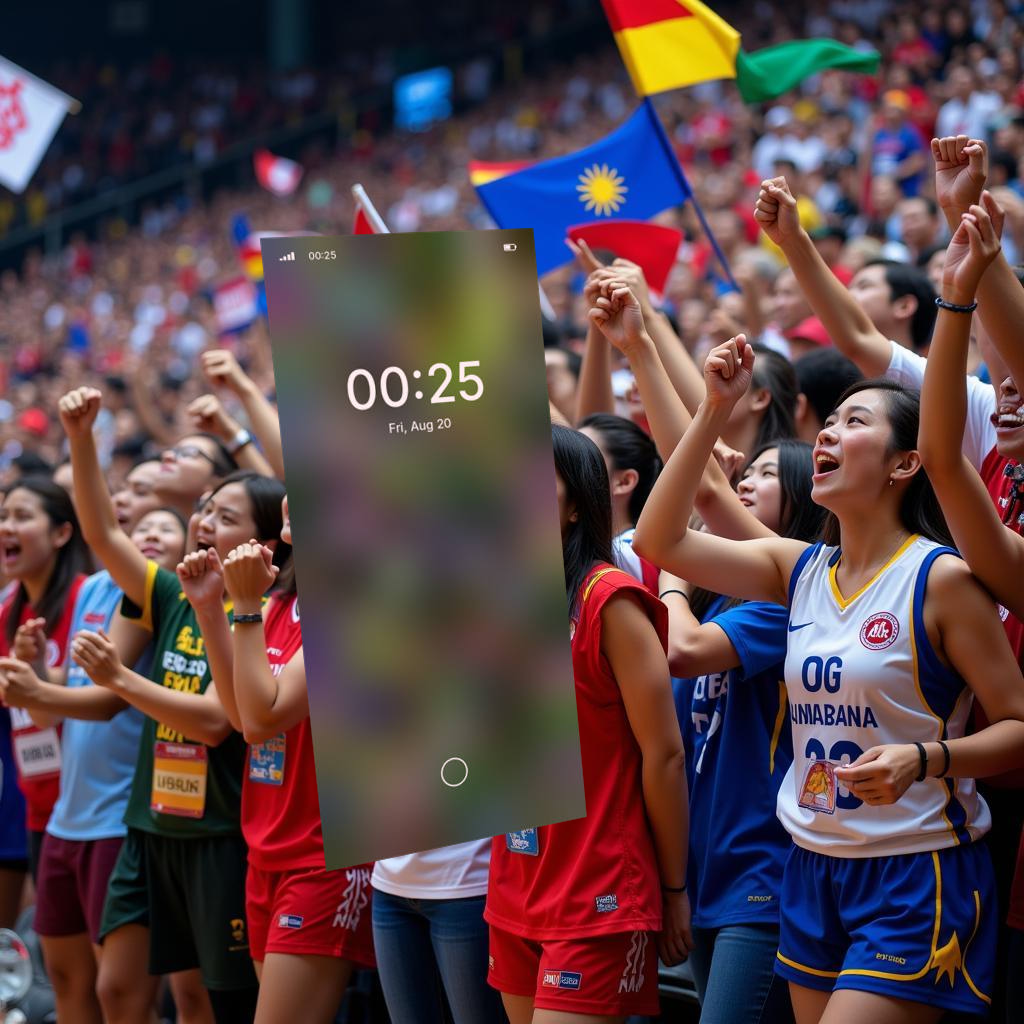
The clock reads **0:25**
